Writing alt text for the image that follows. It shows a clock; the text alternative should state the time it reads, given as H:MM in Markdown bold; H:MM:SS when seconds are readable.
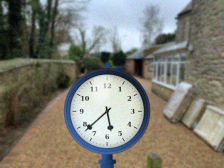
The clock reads **5:38**
